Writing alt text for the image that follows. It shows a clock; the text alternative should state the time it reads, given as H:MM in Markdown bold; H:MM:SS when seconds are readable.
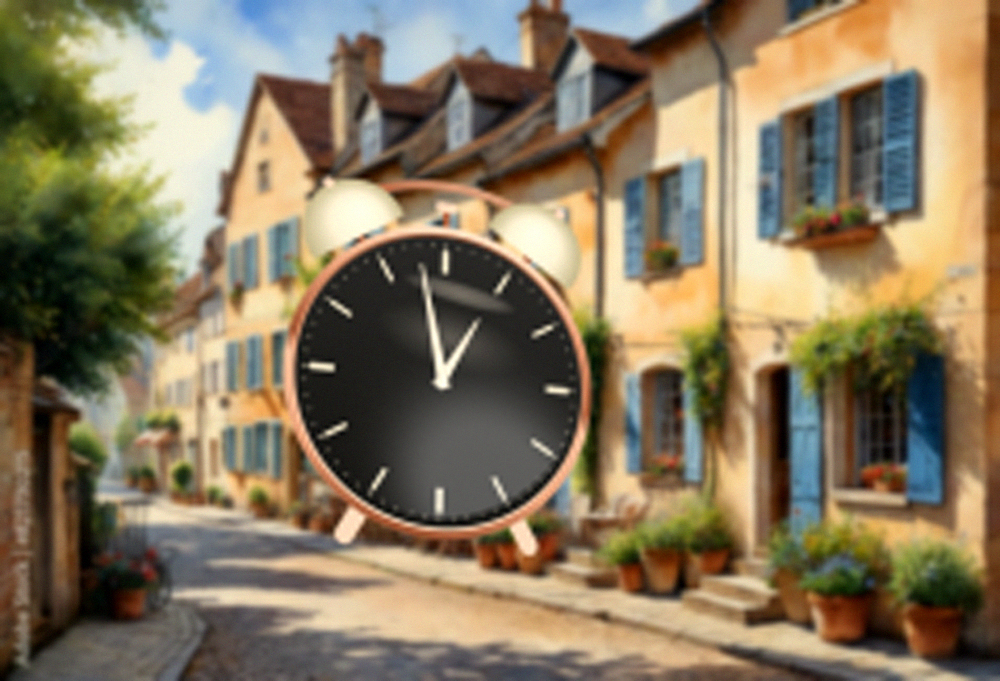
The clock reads **12:58**
